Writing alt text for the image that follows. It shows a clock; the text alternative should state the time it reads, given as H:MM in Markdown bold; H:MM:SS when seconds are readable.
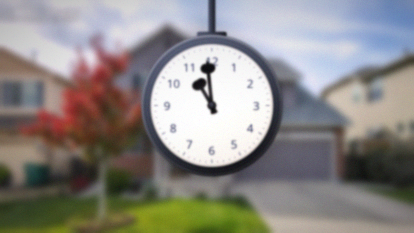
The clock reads **10:59**
